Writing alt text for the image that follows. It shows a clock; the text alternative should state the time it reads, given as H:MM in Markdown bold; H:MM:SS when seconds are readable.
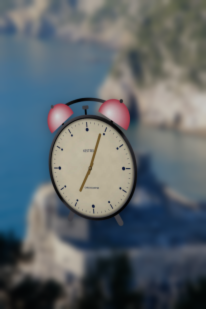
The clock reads **7:04**
